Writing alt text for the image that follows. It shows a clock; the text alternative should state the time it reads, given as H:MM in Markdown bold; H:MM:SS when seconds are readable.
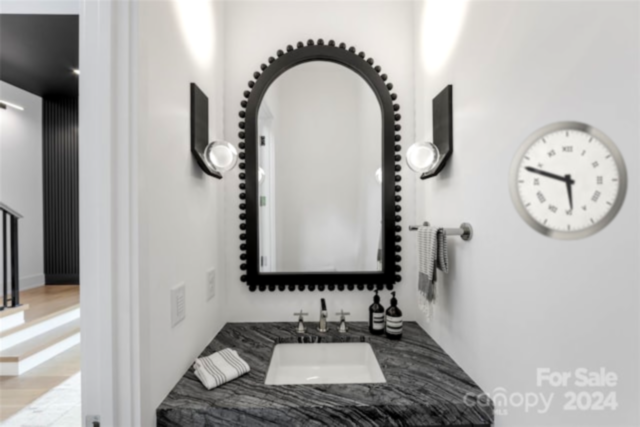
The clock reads **5:48**
